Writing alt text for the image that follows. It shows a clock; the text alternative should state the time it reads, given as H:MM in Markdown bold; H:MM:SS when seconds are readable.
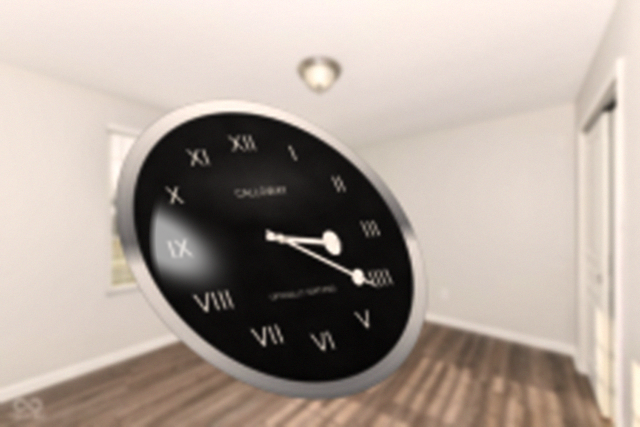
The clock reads **3:21**
